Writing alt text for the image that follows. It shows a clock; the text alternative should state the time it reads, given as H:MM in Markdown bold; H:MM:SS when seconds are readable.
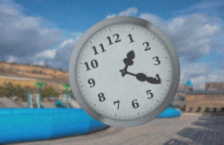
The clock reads **1:21**
